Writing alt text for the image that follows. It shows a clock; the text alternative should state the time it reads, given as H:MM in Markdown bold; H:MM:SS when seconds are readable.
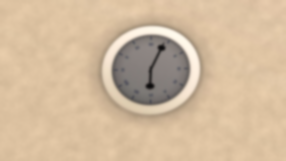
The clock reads **6:04**
